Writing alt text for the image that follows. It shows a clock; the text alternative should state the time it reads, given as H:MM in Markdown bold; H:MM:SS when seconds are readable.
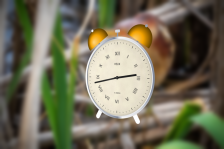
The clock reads **2:43**
